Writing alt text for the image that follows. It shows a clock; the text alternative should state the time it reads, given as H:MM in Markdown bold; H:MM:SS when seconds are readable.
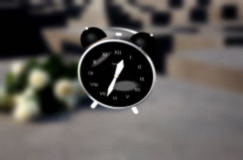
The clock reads **12:33**
